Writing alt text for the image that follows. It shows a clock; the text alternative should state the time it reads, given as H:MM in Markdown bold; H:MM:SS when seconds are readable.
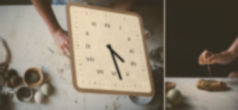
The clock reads **4:28**
